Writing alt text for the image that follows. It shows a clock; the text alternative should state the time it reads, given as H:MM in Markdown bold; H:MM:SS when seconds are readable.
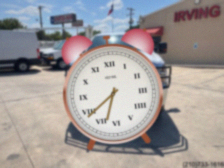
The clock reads **6:39**
